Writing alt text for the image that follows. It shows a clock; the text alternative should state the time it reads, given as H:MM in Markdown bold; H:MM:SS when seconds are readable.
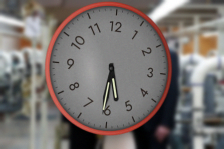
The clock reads **5:31**
